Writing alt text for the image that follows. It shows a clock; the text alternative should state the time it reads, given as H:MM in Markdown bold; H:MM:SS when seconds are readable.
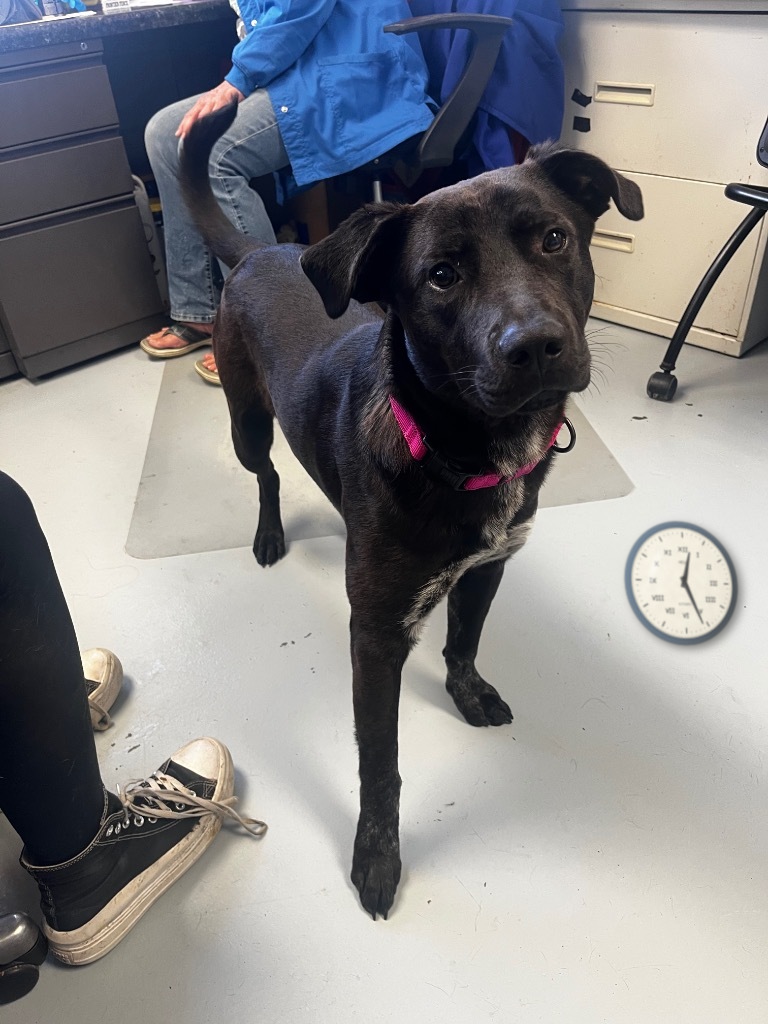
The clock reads **12:26**
